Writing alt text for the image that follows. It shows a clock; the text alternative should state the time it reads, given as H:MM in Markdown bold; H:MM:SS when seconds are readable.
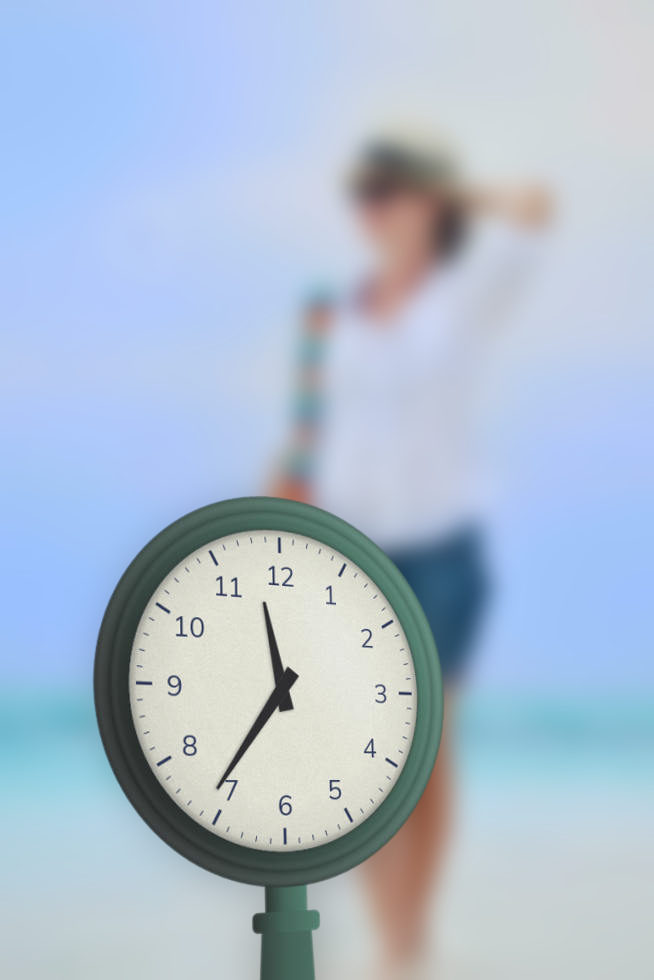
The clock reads **11:36**
